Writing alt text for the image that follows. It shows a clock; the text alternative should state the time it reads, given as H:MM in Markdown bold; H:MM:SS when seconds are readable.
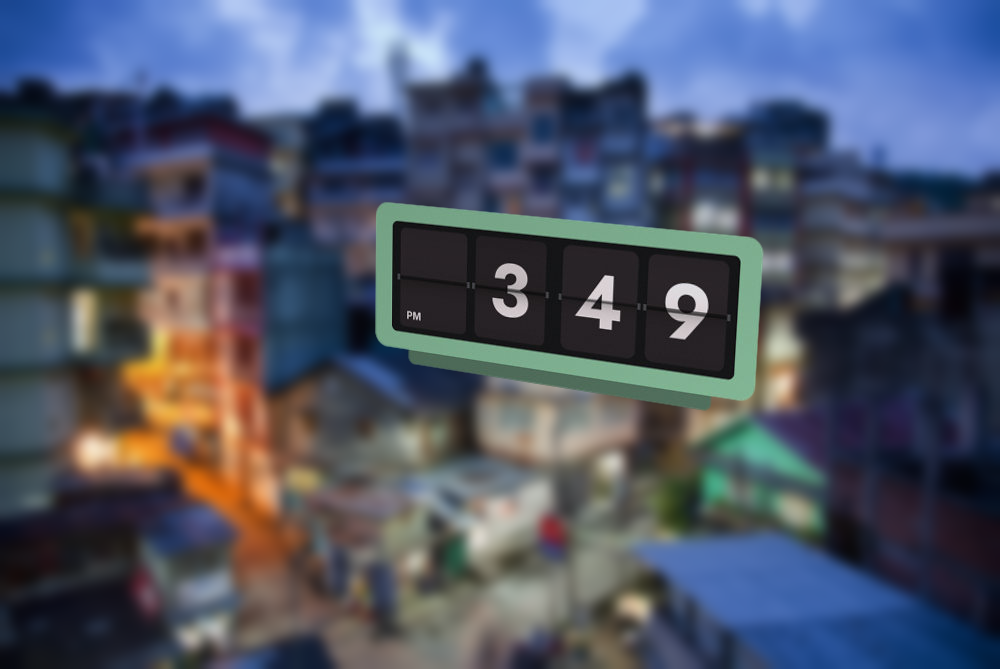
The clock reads **3:49**
